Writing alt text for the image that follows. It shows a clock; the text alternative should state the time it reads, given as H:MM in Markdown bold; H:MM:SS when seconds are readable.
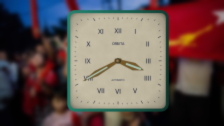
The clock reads **3:40**
